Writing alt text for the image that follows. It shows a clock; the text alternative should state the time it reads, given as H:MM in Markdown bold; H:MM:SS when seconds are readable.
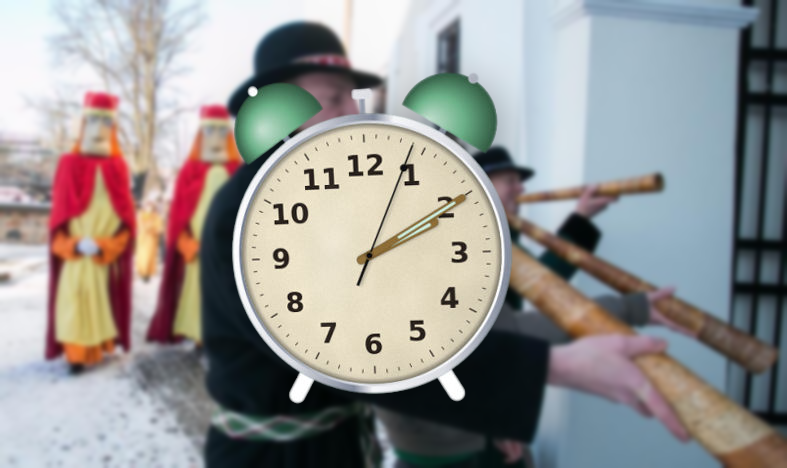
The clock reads **2:10:04**
